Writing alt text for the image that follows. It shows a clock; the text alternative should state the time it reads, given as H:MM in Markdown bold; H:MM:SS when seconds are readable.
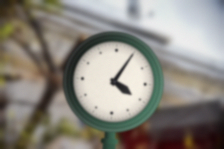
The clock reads **4:05**
